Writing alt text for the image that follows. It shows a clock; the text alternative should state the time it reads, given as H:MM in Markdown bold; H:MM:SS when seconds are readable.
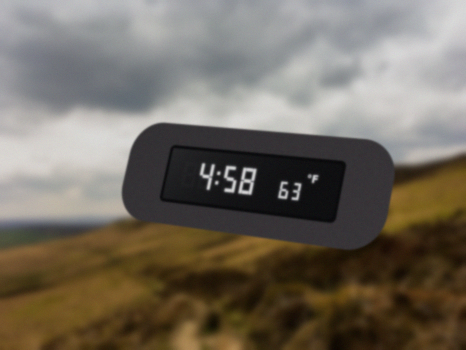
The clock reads **4:58**
